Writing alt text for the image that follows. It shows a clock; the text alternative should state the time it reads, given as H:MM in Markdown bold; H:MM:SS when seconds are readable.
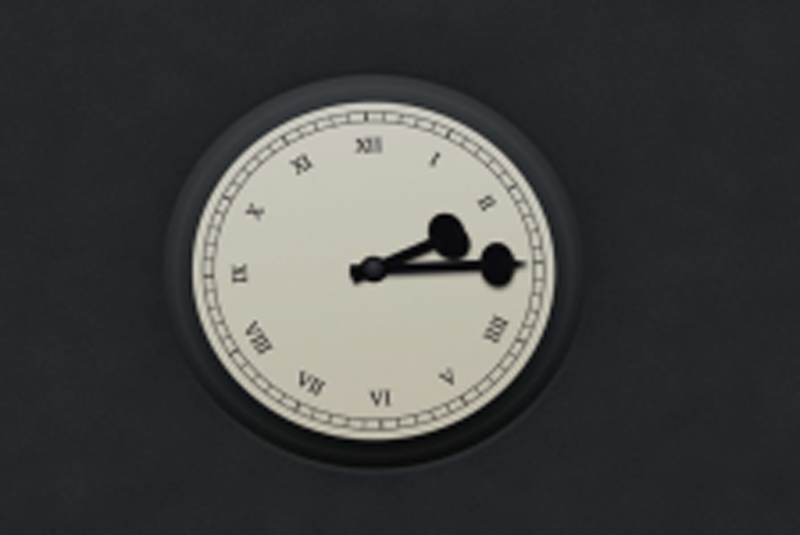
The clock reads **2:15**
